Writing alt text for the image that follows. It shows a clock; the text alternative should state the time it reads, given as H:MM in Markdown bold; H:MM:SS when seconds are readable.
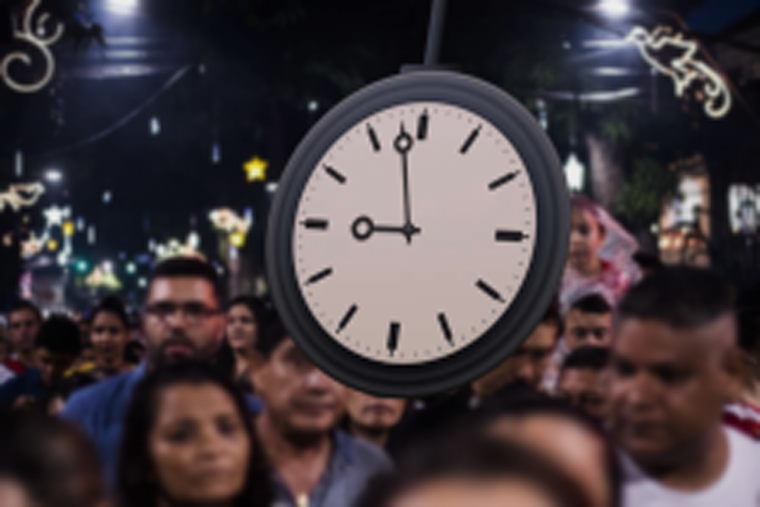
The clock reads **8:58**
